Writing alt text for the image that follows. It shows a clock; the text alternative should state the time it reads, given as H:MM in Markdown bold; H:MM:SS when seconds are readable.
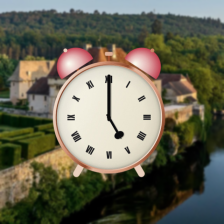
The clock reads **5:00**
